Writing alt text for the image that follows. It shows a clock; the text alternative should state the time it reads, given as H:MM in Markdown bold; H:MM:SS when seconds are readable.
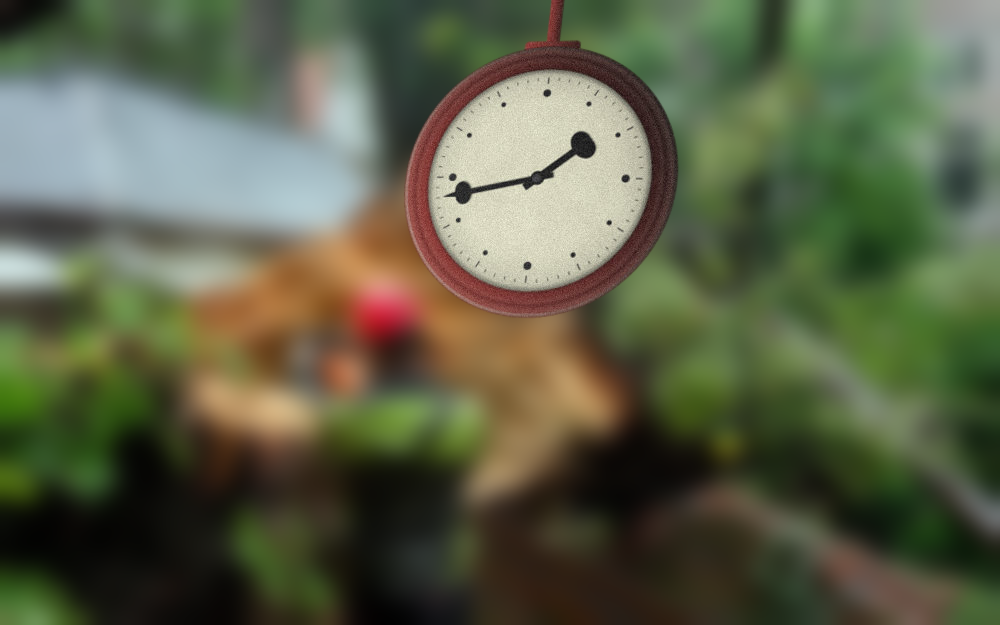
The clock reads **1:43**
